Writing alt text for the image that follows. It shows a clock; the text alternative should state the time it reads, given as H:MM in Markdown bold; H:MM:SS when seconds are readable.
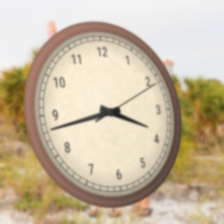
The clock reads **3:43:11**
